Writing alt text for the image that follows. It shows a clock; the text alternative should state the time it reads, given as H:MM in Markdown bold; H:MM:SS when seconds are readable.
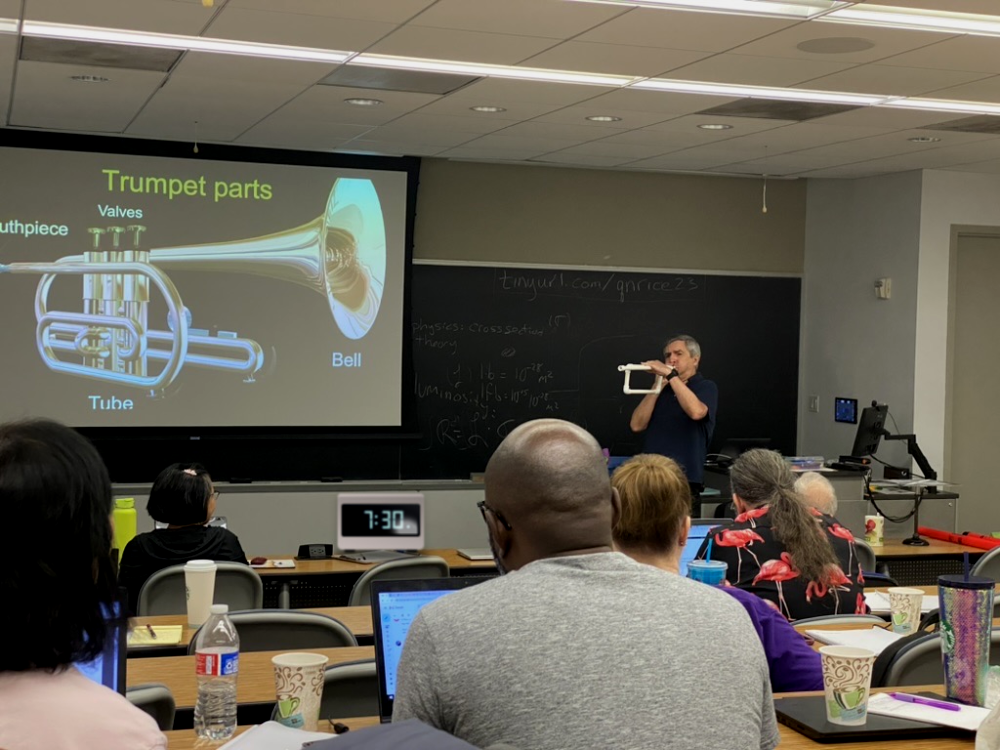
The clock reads **7:30**
